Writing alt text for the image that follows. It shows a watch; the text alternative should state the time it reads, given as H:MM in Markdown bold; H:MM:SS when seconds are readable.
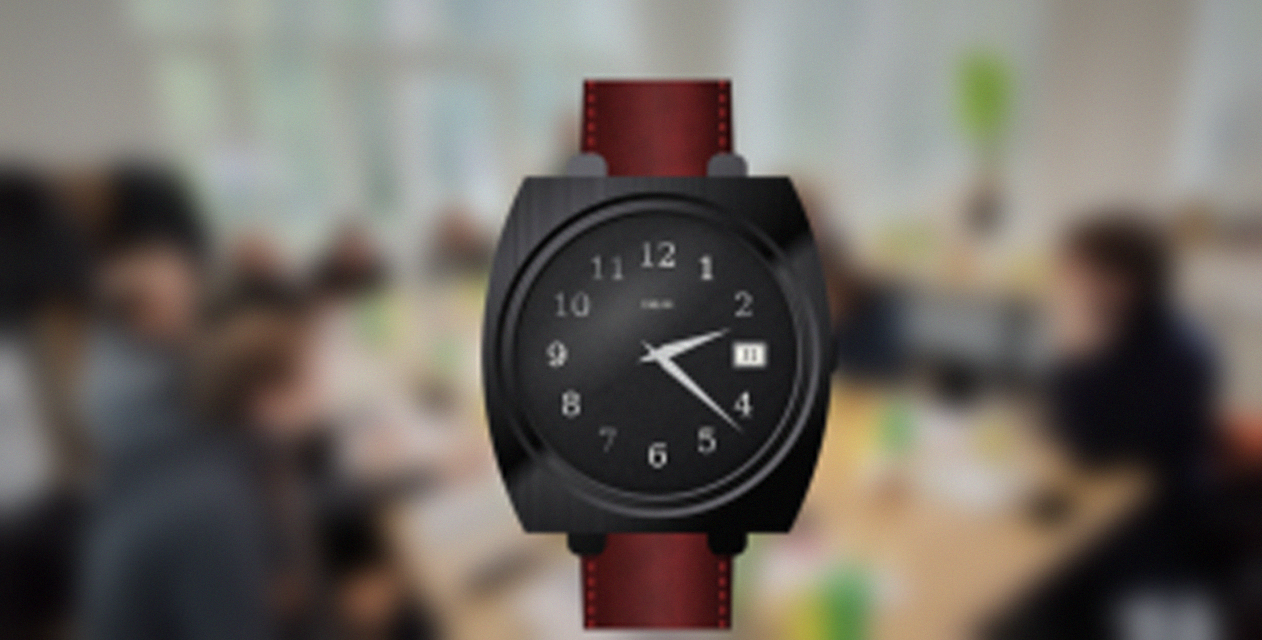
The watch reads **2:22**
